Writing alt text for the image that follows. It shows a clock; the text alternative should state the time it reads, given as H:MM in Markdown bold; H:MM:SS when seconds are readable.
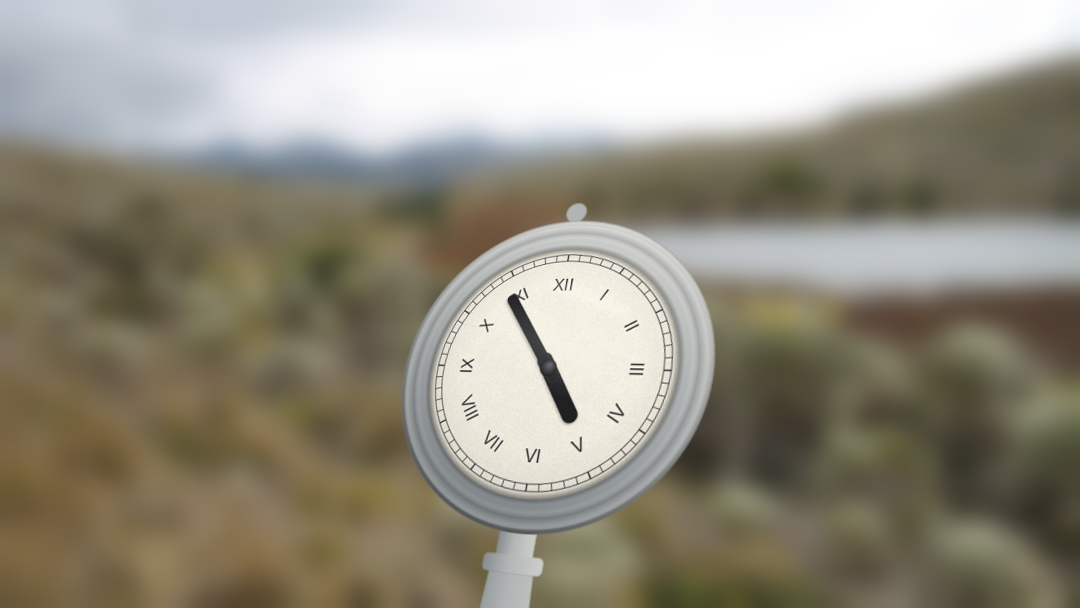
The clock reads **4:54**
